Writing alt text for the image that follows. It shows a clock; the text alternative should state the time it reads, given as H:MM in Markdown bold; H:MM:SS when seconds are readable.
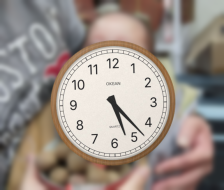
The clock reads **5:23**
